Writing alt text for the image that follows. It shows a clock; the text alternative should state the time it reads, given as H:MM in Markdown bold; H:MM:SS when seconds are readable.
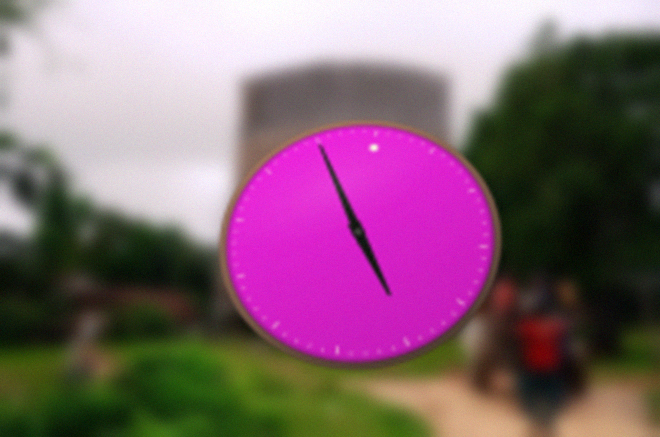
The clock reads **4:55**
